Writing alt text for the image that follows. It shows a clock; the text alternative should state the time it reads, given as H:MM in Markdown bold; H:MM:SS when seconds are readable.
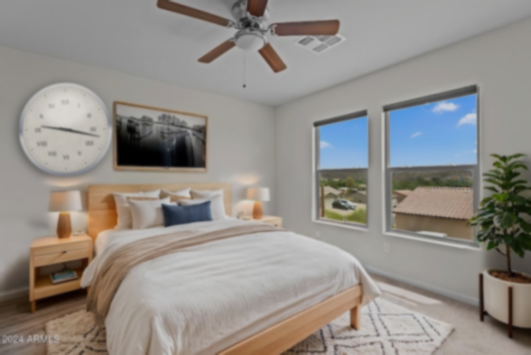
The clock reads **9:17**
